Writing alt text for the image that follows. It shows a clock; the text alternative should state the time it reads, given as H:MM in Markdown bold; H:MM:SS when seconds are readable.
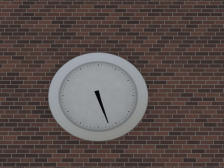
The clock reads **5:27**
